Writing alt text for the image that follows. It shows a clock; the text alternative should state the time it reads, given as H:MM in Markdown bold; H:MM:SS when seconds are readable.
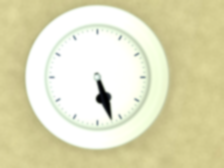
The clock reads **5:27**
